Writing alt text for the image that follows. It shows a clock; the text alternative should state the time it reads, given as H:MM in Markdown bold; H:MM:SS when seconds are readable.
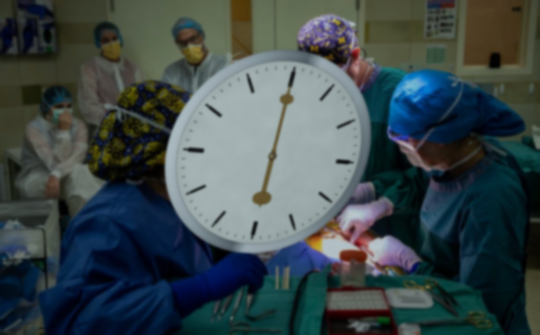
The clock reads **6:00**
